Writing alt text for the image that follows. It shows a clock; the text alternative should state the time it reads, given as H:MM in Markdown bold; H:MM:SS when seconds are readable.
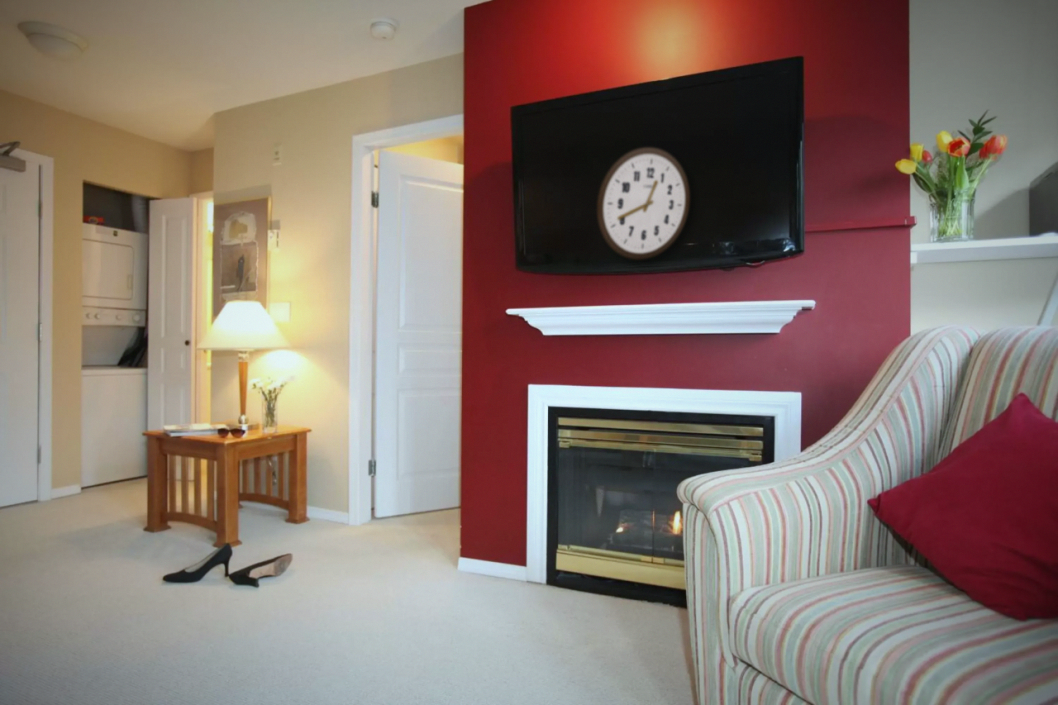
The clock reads **12:41**
